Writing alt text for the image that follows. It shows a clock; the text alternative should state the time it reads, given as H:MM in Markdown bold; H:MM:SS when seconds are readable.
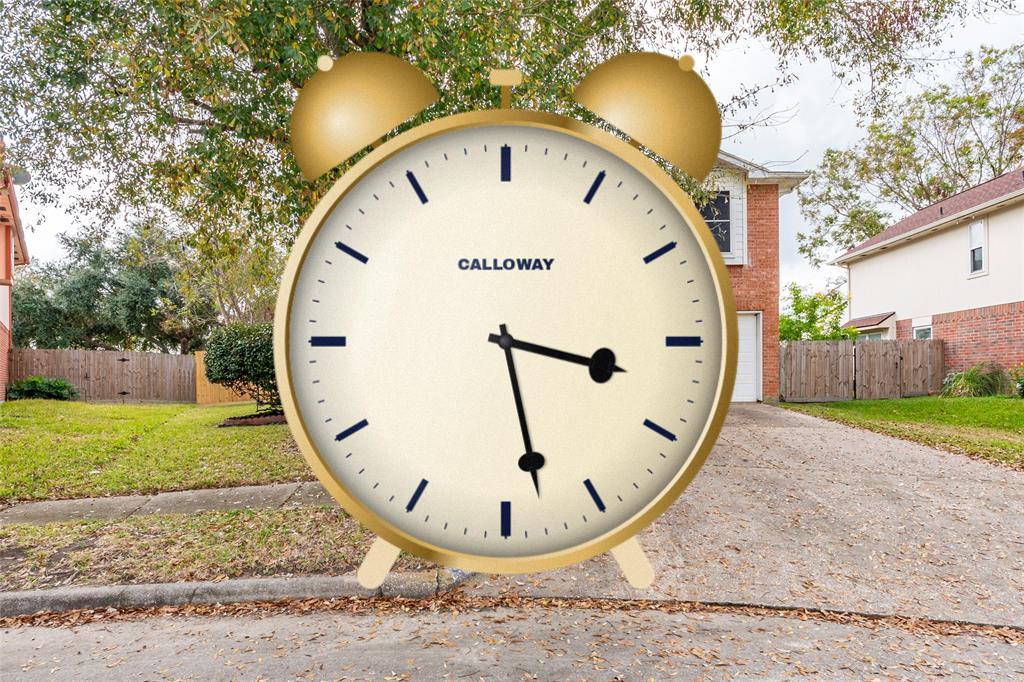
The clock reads **3:28**
